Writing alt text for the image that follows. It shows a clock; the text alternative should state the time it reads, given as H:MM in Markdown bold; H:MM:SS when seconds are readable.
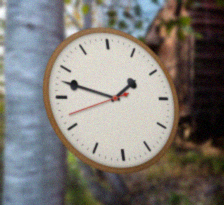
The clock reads **1:47:42**
